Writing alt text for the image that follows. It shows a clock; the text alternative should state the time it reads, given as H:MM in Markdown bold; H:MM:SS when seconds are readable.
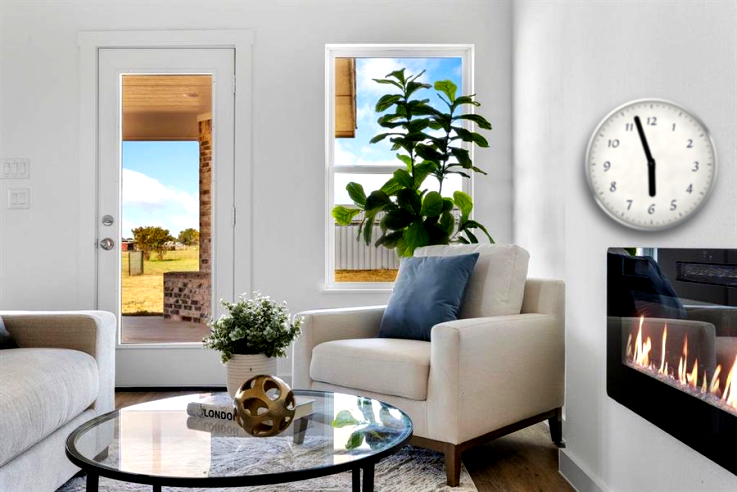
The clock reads **5:57**
